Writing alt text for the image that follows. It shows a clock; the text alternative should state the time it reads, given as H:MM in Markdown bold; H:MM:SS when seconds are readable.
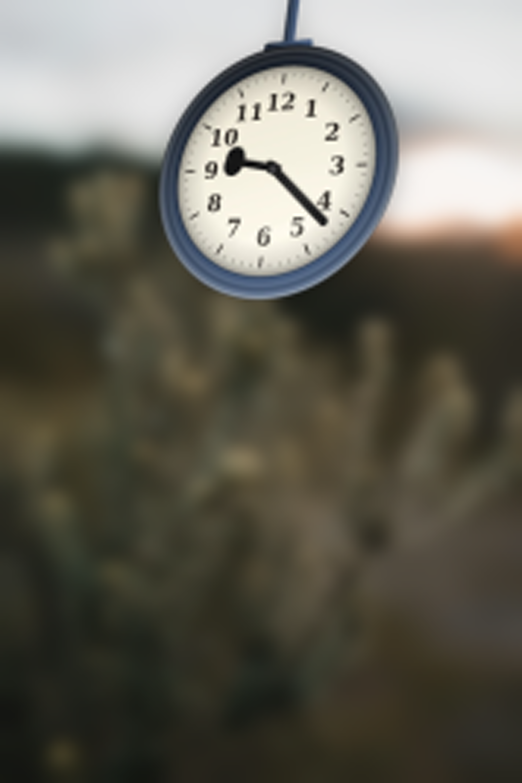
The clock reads **9:22**
